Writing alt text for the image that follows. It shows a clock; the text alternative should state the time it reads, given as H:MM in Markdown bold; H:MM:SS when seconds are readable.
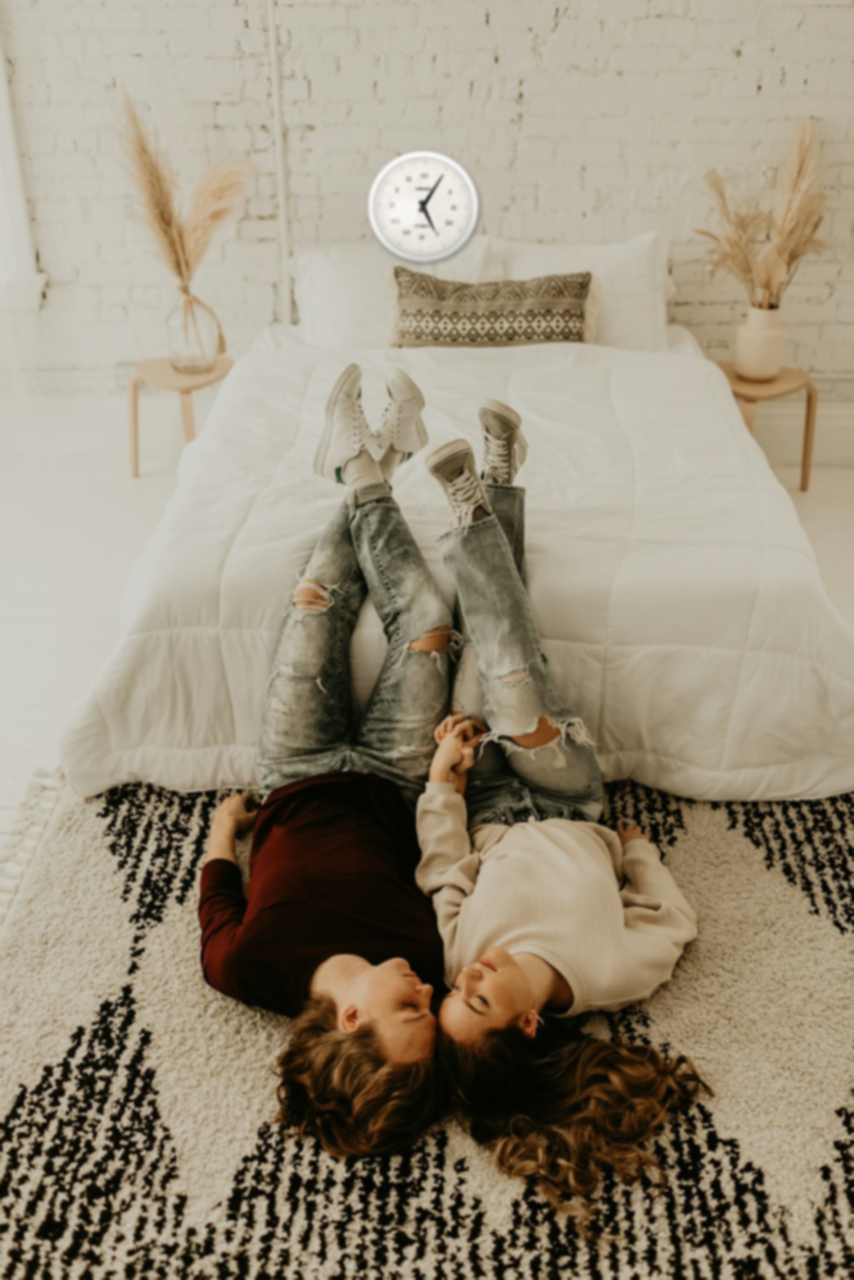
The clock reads **5:05**
